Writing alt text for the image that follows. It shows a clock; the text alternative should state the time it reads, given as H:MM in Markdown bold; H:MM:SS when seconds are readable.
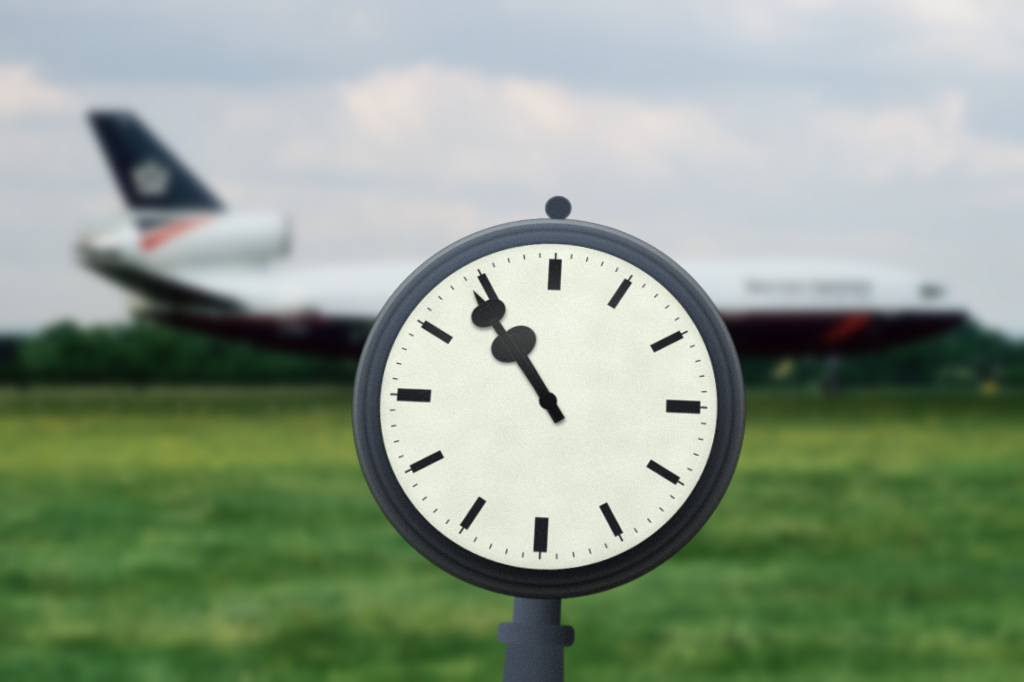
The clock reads **10:54**
